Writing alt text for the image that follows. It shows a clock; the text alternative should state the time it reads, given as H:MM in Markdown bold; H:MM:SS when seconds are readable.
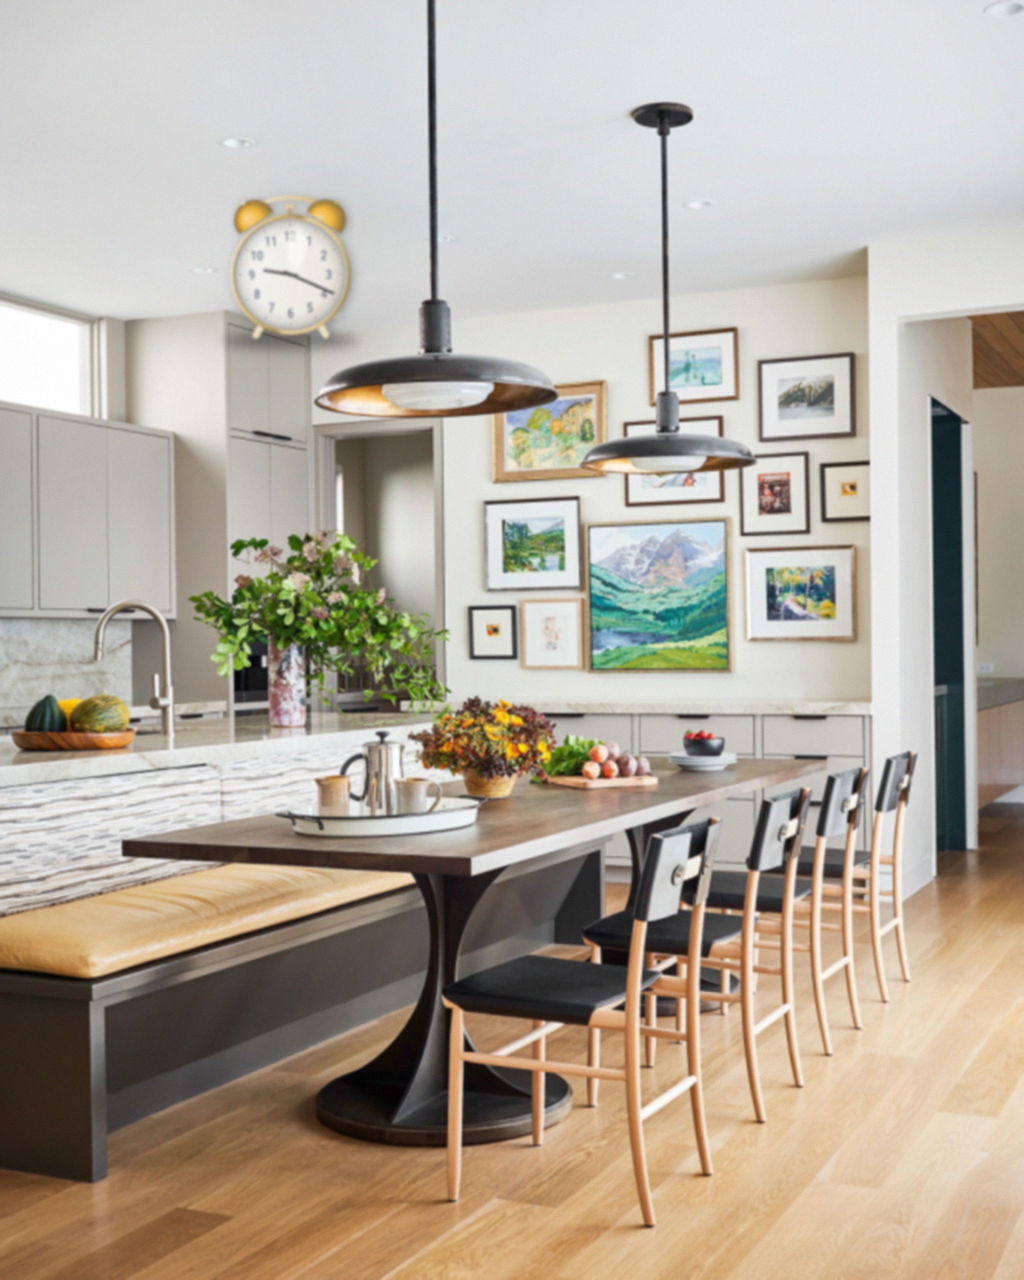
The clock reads **9:19**
